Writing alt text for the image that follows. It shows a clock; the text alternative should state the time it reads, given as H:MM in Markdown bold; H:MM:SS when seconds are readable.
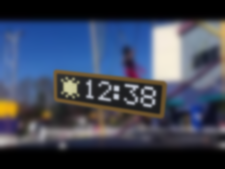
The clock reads **12:38**
